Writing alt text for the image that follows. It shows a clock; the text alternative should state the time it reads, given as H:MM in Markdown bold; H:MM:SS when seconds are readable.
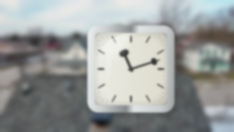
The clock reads **11:12**
